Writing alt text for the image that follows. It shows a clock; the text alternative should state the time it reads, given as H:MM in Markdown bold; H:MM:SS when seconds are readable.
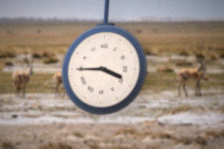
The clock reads **3:45**
